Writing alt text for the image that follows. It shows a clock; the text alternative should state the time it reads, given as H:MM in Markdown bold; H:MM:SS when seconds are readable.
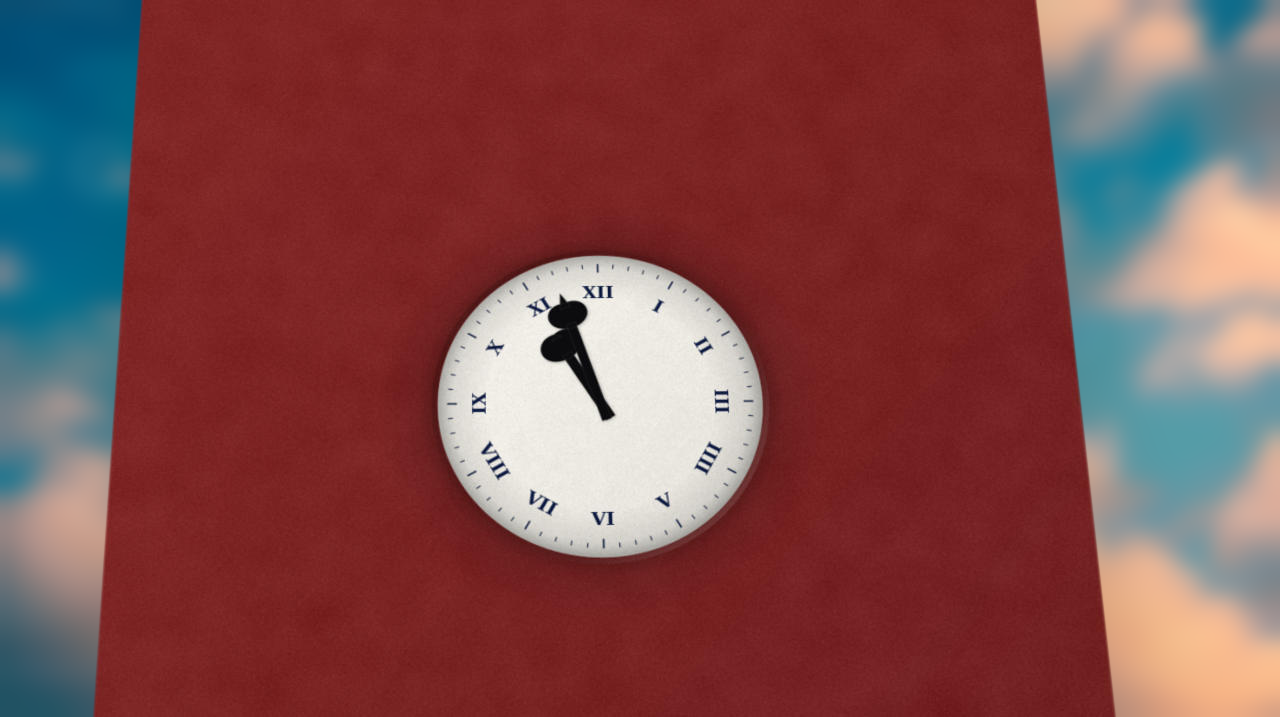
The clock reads **10:57**
